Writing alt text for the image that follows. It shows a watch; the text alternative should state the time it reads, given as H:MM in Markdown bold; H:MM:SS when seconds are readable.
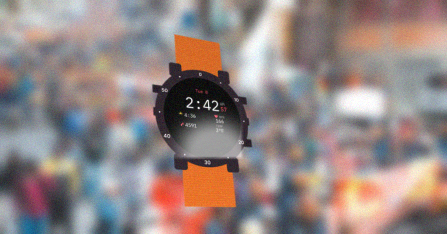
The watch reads **2:42**
